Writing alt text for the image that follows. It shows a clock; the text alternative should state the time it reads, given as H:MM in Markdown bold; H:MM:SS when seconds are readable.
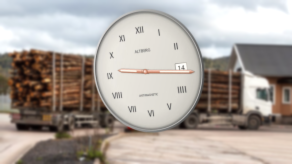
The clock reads **9:16**
